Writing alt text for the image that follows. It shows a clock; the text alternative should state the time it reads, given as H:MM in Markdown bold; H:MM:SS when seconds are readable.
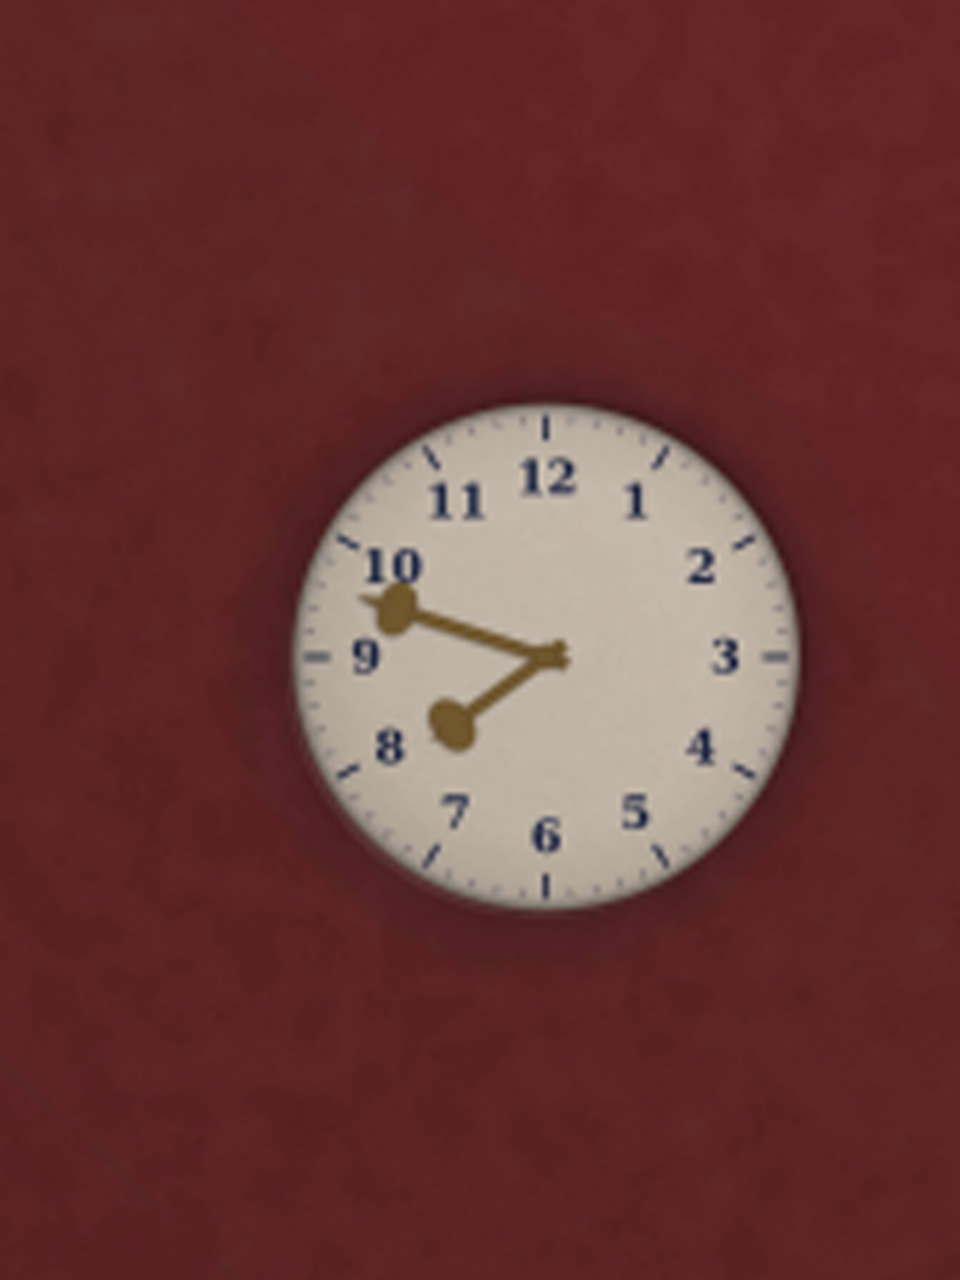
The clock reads **7:48**
